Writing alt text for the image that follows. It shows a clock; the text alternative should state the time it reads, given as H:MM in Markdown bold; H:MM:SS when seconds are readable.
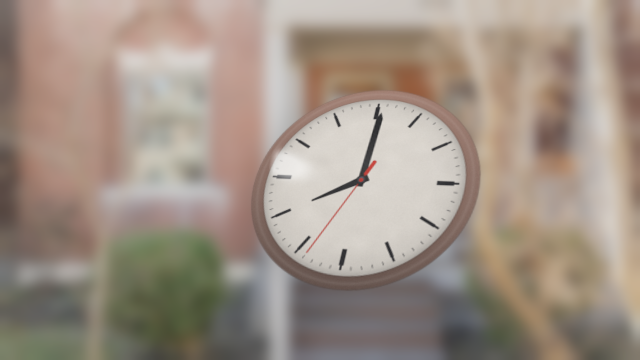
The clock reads **8:00:34**
